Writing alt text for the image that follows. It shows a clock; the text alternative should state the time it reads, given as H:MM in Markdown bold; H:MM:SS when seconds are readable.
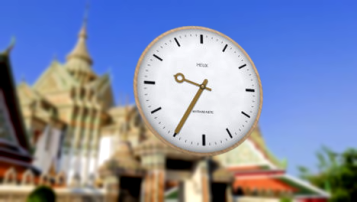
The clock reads **9:35**
